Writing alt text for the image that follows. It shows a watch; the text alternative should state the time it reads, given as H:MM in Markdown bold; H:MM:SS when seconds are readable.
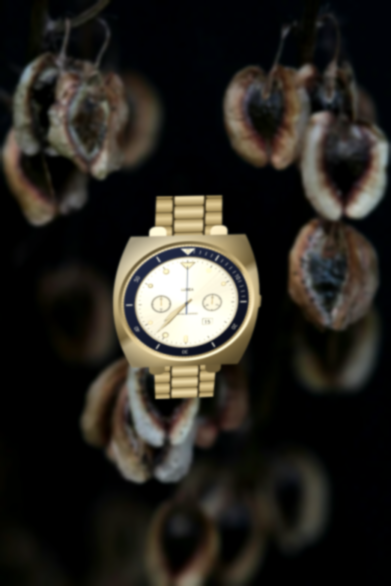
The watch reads **7:37**
